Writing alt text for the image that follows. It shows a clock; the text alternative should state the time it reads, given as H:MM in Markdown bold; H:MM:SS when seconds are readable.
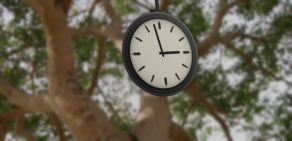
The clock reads **2:58**
